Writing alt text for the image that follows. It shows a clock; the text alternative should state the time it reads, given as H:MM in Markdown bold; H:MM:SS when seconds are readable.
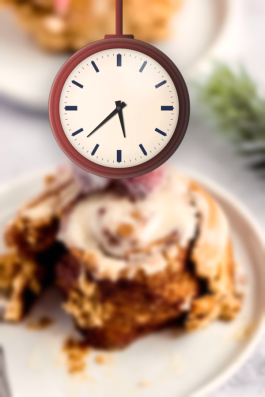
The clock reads **5:38**
